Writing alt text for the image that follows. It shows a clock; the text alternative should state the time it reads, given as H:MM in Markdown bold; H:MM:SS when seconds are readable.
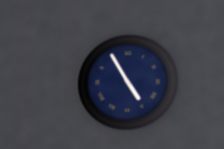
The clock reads **4:55**
